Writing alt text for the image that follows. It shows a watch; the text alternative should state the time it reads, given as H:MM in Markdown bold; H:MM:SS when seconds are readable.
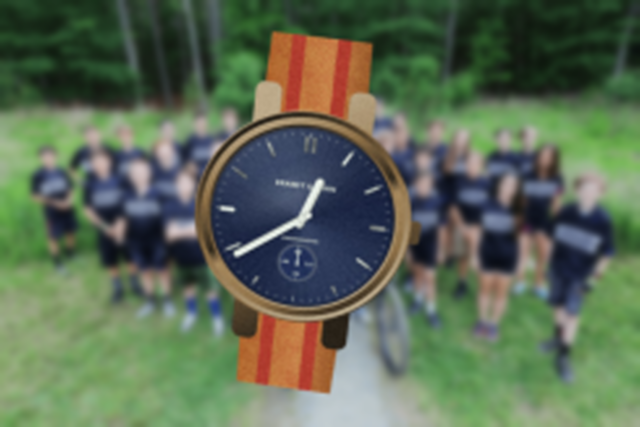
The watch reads **12:39**
